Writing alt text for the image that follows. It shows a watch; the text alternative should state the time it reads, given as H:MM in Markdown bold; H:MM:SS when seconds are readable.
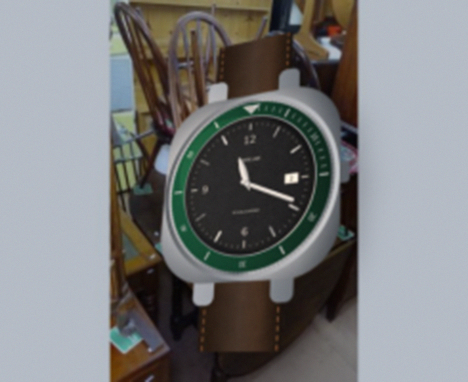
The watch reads **11:19**
